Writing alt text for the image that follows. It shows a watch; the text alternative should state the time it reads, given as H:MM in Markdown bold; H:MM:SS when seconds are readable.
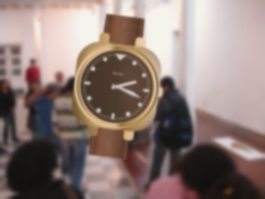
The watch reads **2:18**
